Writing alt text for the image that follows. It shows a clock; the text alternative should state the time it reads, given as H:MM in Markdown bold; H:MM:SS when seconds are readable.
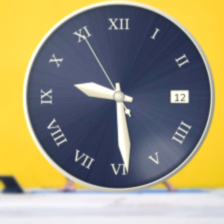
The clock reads **9:28:55**
